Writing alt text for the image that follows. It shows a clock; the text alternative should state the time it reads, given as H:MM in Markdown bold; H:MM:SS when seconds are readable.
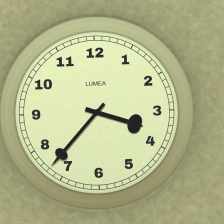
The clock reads **3:37**
